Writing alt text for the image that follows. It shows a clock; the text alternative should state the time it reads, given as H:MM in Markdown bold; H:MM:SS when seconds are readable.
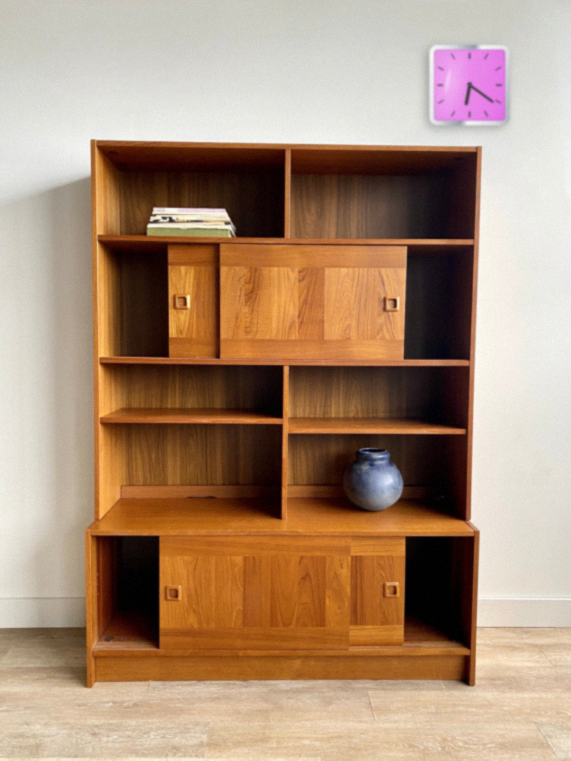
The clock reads **6:21**
